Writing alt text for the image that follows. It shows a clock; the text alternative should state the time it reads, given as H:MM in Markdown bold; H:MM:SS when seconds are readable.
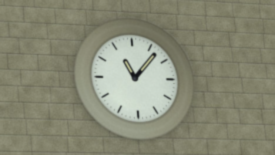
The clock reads **11:07**
